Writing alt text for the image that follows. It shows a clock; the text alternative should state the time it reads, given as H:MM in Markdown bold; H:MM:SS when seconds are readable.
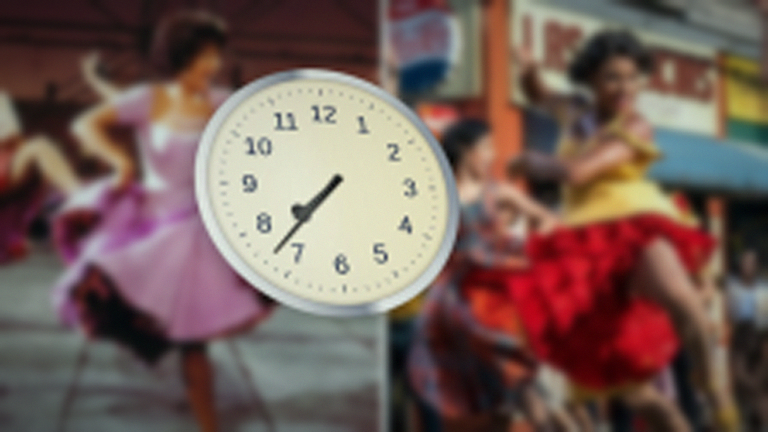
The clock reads **7:37**
